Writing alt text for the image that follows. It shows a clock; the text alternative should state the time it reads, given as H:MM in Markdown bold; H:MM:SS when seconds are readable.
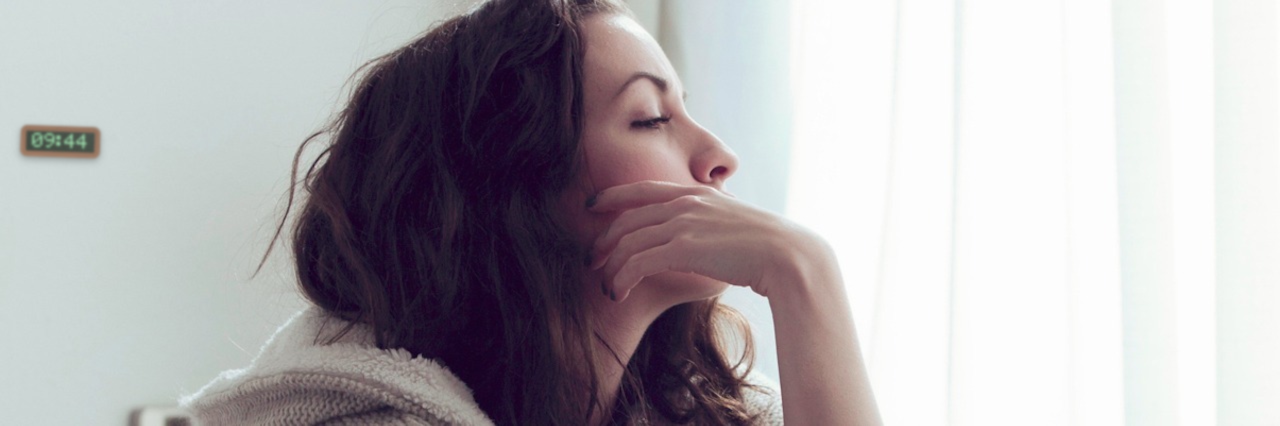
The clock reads **9:44**
